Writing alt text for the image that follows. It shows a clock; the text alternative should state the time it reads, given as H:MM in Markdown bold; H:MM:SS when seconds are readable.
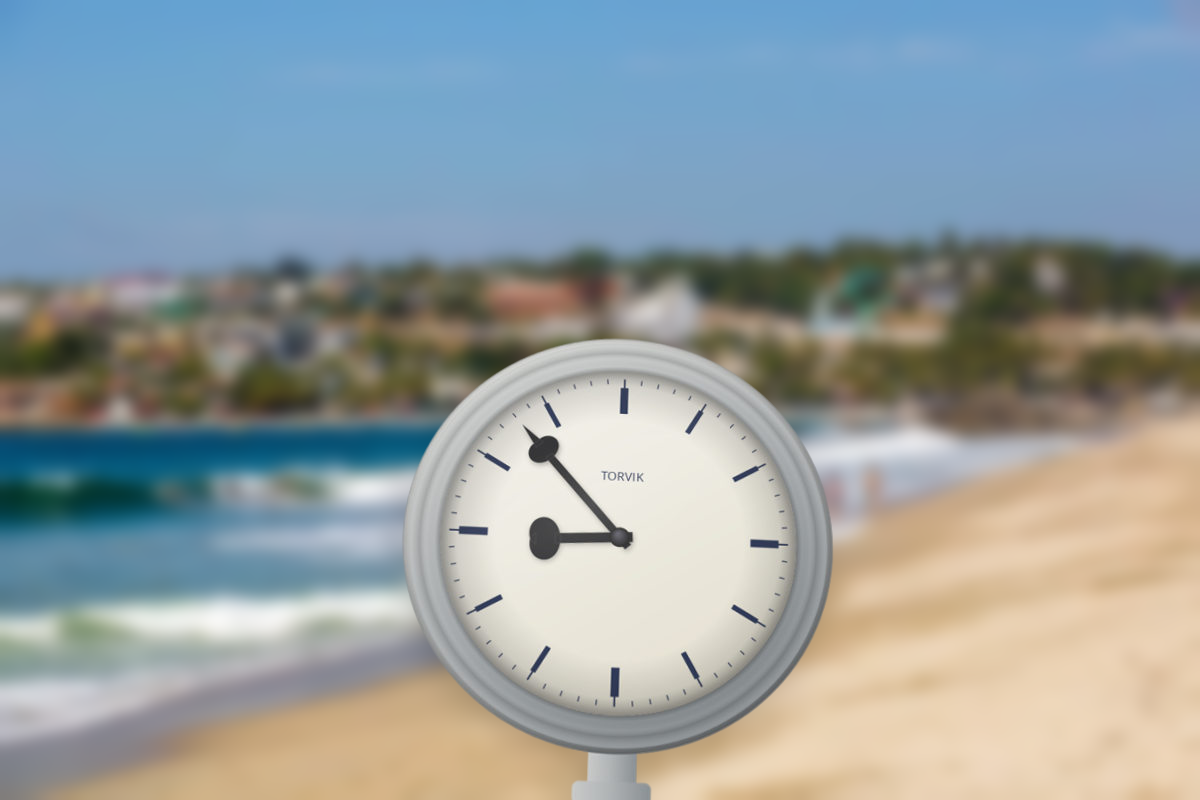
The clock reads **8:53**
